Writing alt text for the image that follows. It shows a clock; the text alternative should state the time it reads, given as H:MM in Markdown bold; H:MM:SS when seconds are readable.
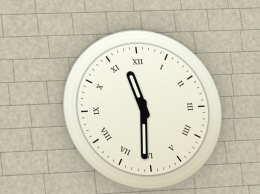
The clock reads **11:31**
